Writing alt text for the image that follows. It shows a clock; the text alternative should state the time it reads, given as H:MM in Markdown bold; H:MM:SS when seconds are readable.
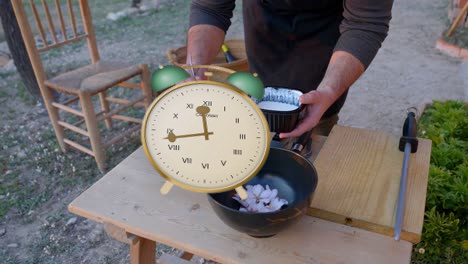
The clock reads **11:43**
